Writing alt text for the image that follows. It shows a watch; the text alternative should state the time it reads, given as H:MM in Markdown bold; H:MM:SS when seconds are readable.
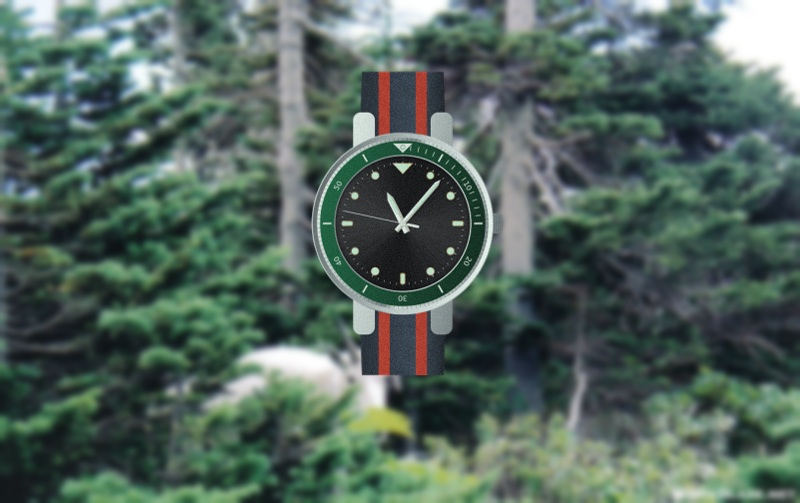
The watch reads **11:06:47**
